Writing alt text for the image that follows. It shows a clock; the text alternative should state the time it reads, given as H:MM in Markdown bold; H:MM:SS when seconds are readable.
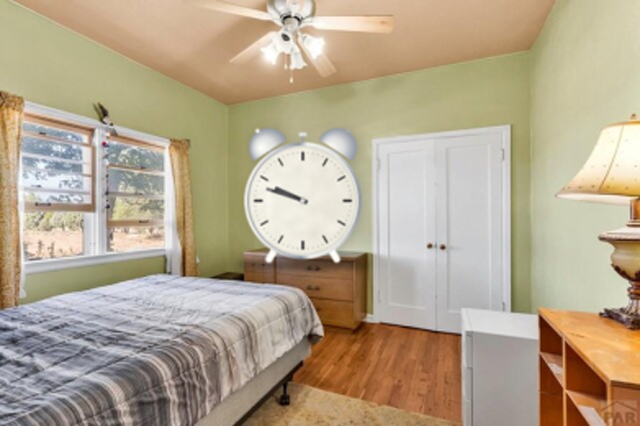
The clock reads **9:48**
